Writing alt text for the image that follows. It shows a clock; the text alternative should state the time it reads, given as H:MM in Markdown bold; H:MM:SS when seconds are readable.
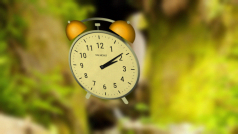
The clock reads **2:09**
